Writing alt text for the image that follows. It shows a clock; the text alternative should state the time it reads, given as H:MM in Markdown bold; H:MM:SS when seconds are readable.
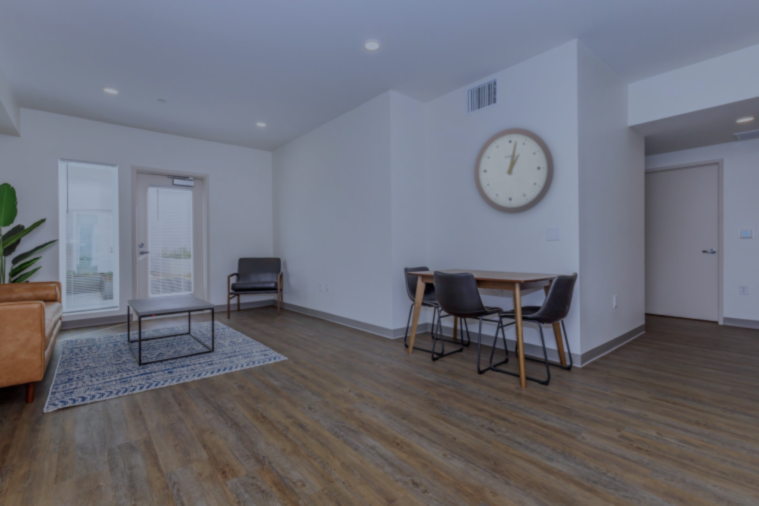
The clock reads **1:02**
